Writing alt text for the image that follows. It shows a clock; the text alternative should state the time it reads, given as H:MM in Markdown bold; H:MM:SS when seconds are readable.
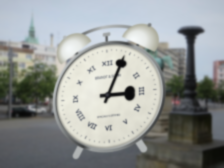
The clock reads **3:04**
